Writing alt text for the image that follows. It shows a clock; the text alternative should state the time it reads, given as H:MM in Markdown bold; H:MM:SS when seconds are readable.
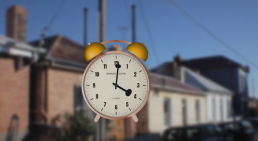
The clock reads **4:01**
